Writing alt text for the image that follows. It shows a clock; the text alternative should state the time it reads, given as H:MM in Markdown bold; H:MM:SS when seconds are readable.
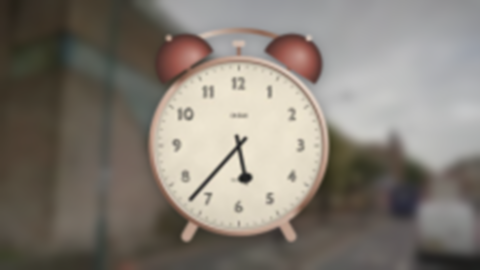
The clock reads **5:37**
